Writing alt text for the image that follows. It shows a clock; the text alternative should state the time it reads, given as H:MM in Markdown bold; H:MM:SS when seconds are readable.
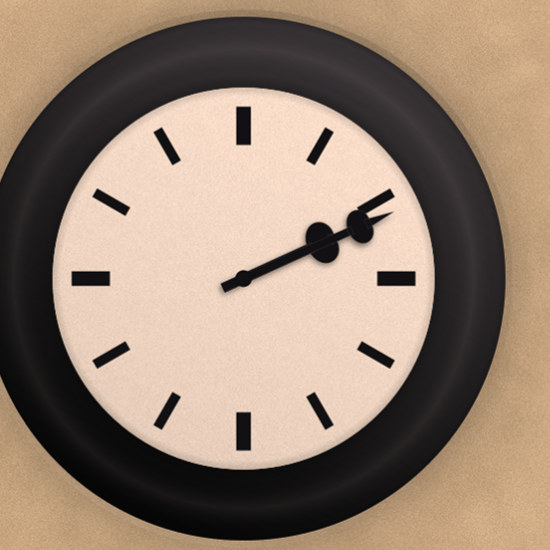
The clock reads **2:11**
